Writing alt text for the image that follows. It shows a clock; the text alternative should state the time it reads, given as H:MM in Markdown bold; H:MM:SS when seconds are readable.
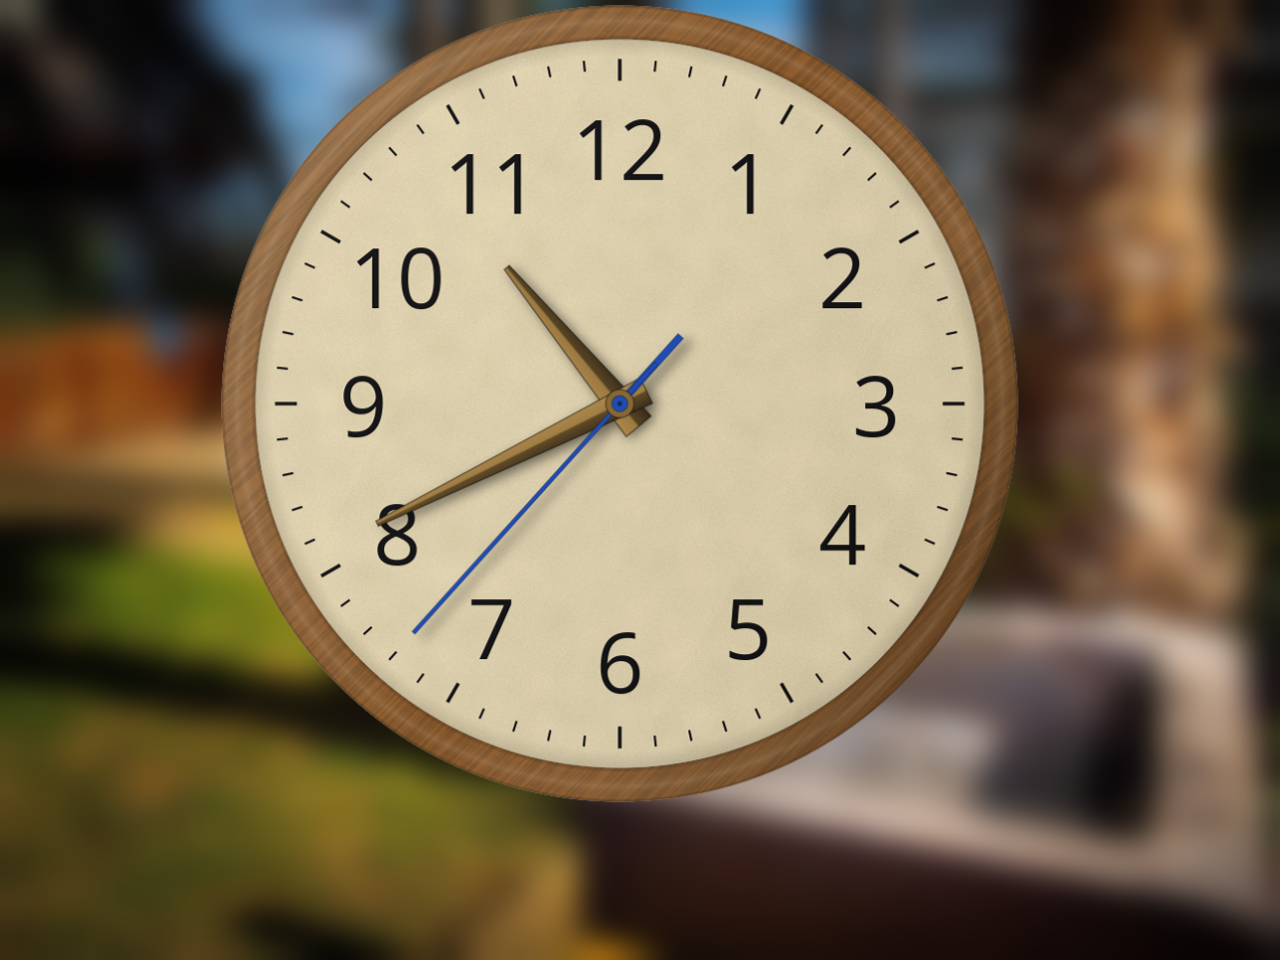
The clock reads **10:40:37**
